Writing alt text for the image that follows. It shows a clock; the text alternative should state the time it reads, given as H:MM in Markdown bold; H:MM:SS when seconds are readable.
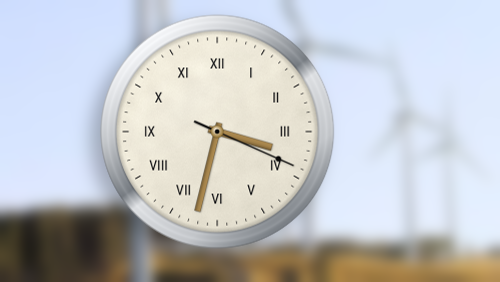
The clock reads **3:32:19**
